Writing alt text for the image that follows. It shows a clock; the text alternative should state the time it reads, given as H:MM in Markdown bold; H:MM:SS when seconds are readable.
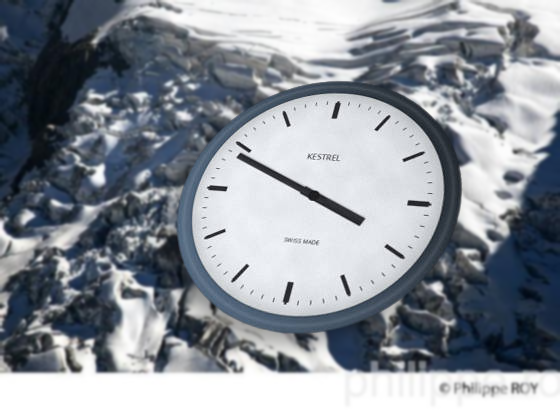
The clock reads **3:49**
